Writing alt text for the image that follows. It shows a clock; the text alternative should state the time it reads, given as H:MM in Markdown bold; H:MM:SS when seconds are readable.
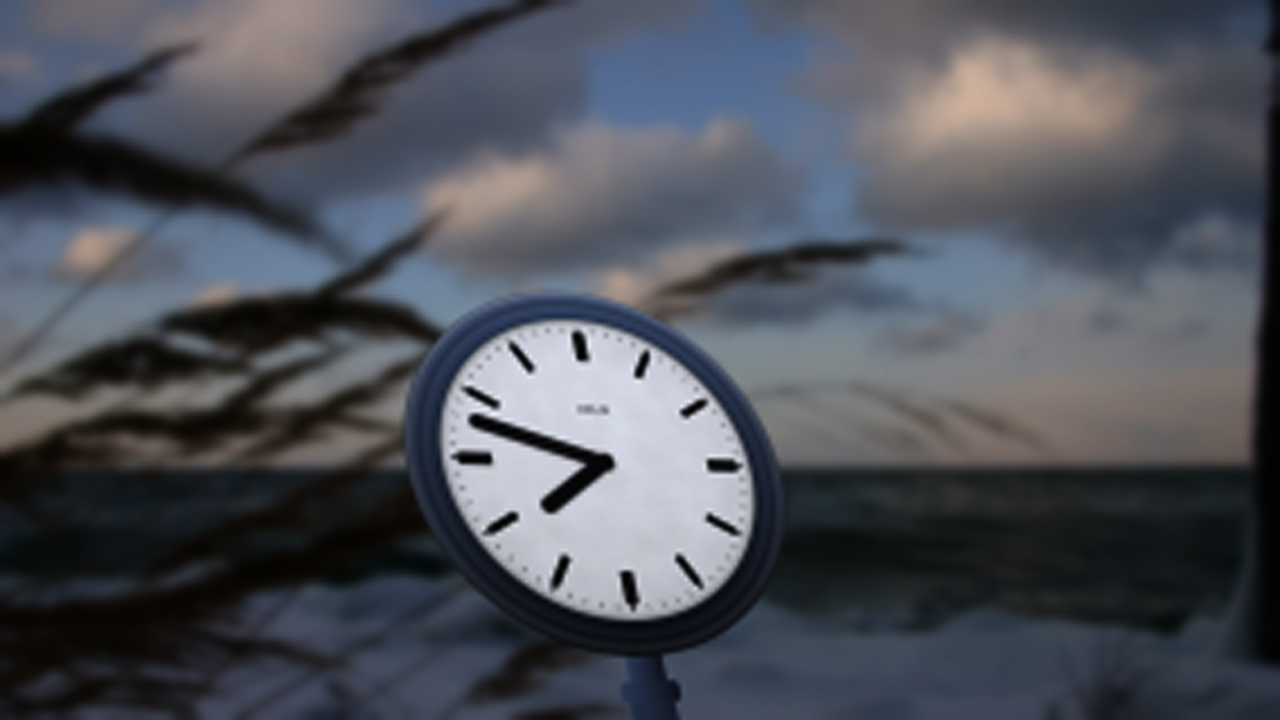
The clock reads **7:48**
